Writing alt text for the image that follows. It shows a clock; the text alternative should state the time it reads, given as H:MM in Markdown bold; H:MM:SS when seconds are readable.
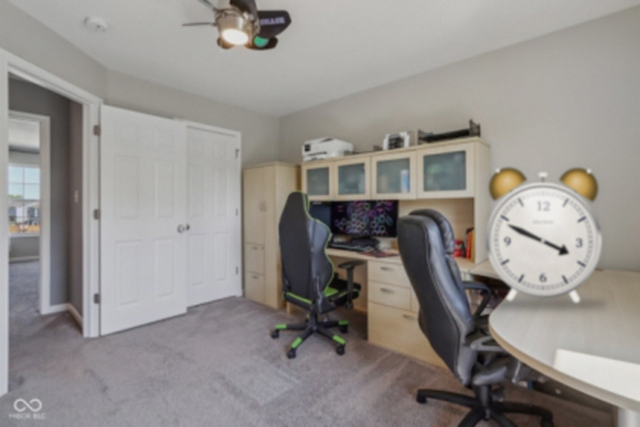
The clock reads **3:49**
